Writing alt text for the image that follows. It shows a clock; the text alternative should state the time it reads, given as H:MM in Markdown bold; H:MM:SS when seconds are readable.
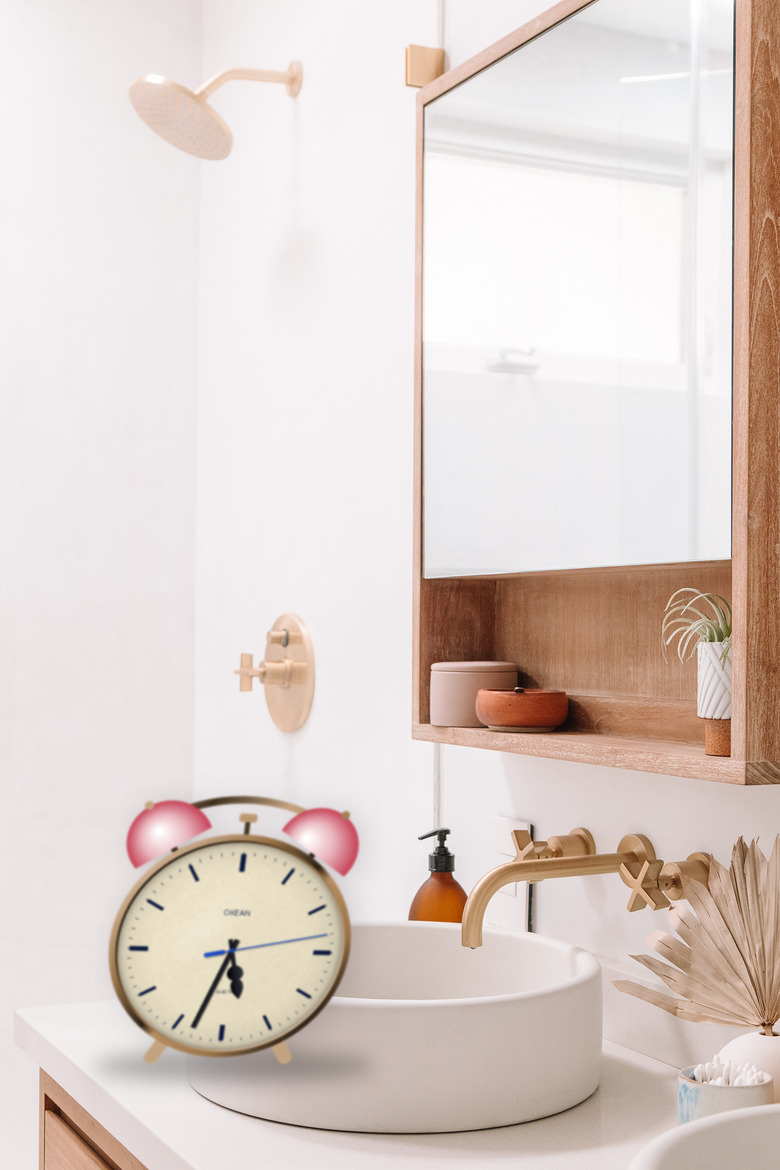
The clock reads **5:33:13**
